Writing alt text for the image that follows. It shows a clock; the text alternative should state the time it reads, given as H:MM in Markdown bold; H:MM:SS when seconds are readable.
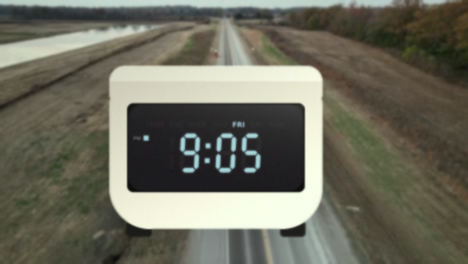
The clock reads **9:05**
